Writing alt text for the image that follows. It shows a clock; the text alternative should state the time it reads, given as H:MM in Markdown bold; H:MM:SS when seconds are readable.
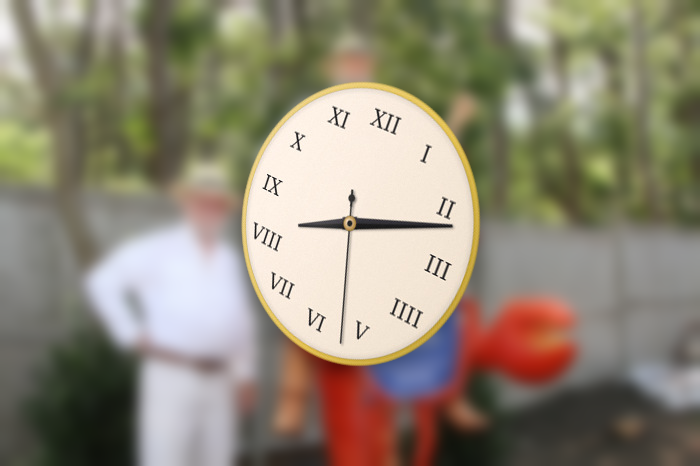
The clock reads **8:11:27**
